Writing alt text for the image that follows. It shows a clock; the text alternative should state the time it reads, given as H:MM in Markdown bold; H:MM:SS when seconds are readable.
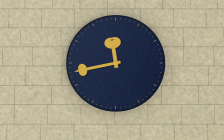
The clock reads **11:43**
